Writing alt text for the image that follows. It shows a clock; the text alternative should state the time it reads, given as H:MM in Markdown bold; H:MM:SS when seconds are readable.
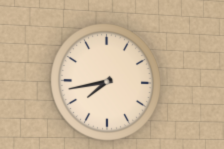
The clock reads **7:43**
